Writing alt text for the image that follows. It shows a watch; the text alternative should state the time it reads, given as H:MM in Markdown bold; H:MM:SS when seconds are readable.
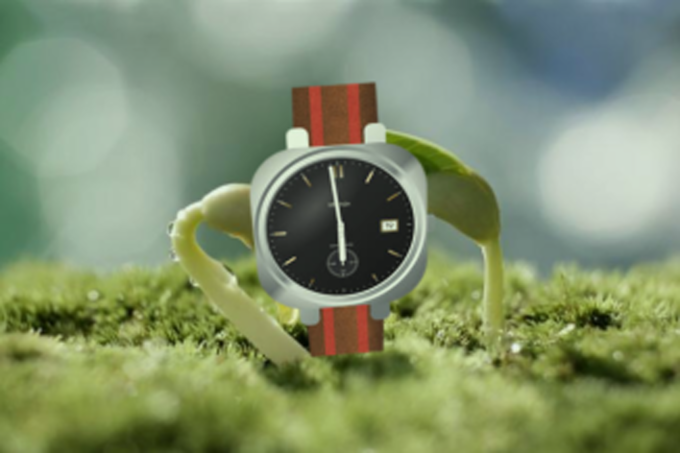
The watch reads **5:59**
